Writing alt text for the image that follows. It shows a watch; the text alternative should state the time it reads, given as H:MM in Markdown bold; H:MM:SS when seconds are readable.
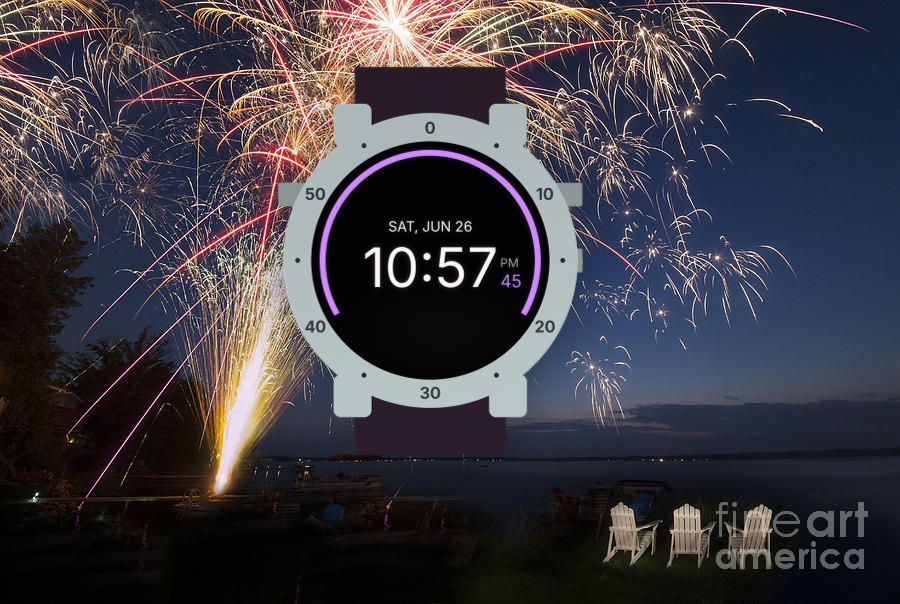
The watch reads **10:57:45**
